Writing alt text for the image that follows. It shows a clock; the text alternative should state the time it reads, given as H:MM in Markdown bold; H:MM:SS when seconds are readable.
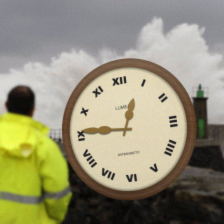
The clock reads **12:46**
